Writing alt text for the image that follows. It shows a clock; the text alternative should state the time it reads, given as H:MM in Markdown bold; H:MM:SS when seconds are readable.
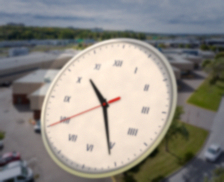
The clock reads **10:25:40**
